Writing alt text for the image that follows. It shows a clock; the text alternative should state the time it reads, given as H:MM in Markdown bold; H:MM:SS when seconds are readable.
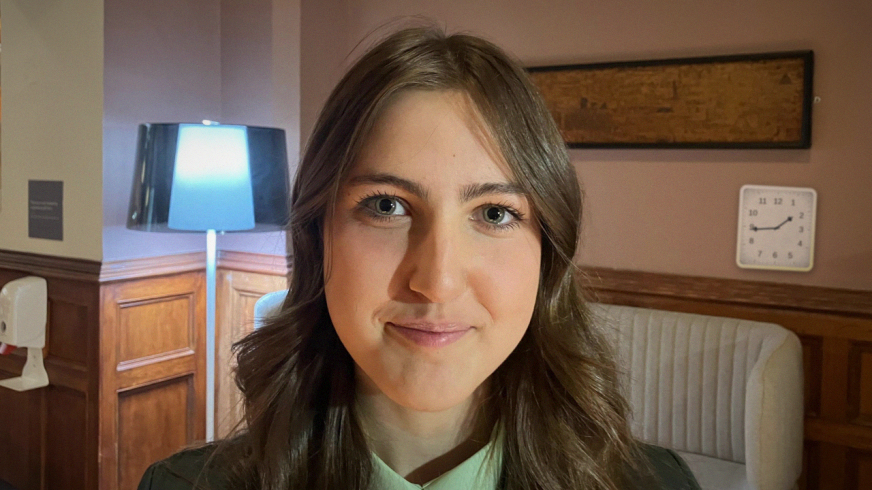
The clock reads **1:44**
